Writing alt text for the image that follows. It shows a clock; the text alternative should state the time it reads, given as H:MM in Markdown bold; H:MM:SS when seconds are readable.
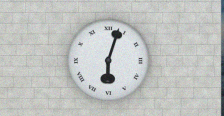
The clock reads **6:03**
